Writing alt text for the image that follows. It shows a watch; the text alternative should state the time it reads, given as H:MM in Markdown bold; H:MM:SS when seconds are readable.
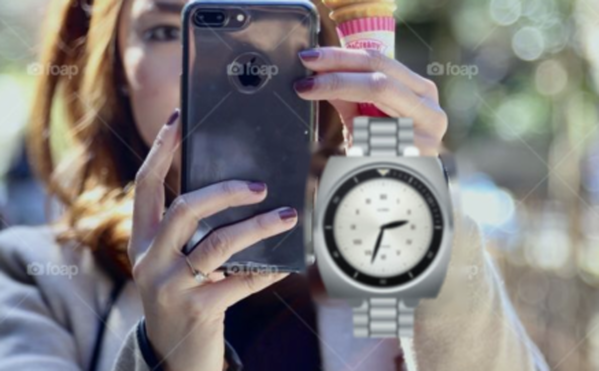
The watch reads **2:33**
